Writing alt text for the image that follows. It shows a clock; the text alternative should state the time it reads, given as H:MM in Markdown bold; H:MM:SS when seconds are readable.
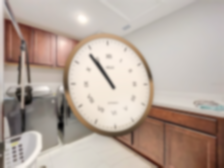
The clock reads **10:54**
